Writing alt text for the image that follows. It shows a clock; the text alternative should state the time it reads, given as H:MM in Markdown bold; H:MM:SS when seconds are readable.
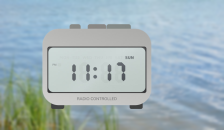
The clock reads **11:17**
